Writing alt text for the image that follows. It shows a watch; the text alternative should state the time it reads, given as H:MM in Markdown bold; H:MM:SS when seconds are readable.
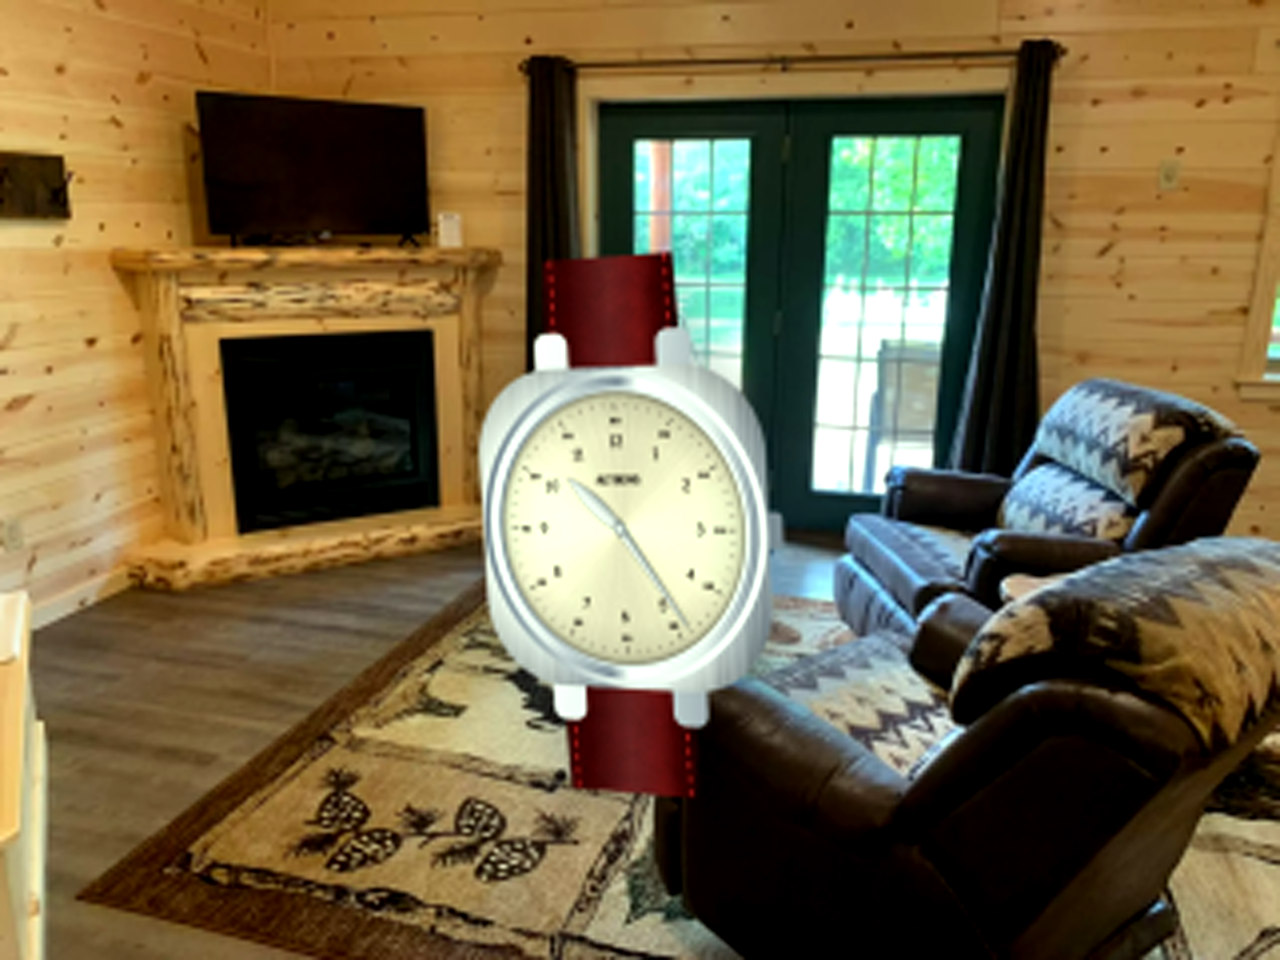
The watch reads **10:24**
